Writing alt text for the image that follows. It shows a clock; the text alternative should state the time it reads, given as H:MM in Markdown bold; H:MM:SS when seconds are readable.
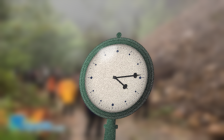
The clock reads **4:14**
